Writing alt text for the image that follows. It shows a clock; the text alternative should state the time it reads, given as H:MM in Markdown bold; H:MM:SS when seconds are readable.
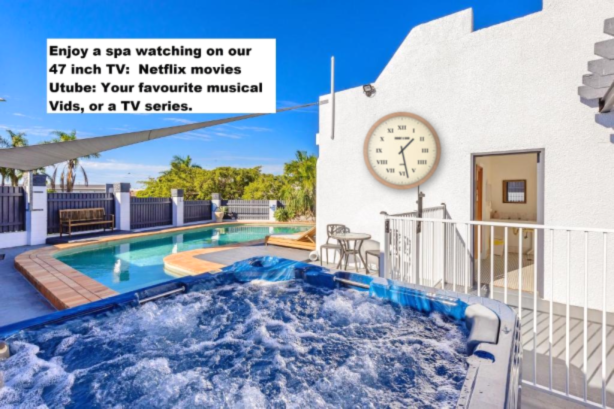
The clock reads **1:28**
